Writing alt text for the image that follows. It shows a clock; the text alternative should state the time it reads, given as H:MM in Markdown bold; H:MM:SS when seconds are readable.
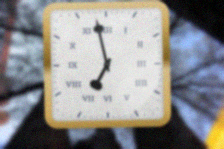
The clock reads **6:58**
